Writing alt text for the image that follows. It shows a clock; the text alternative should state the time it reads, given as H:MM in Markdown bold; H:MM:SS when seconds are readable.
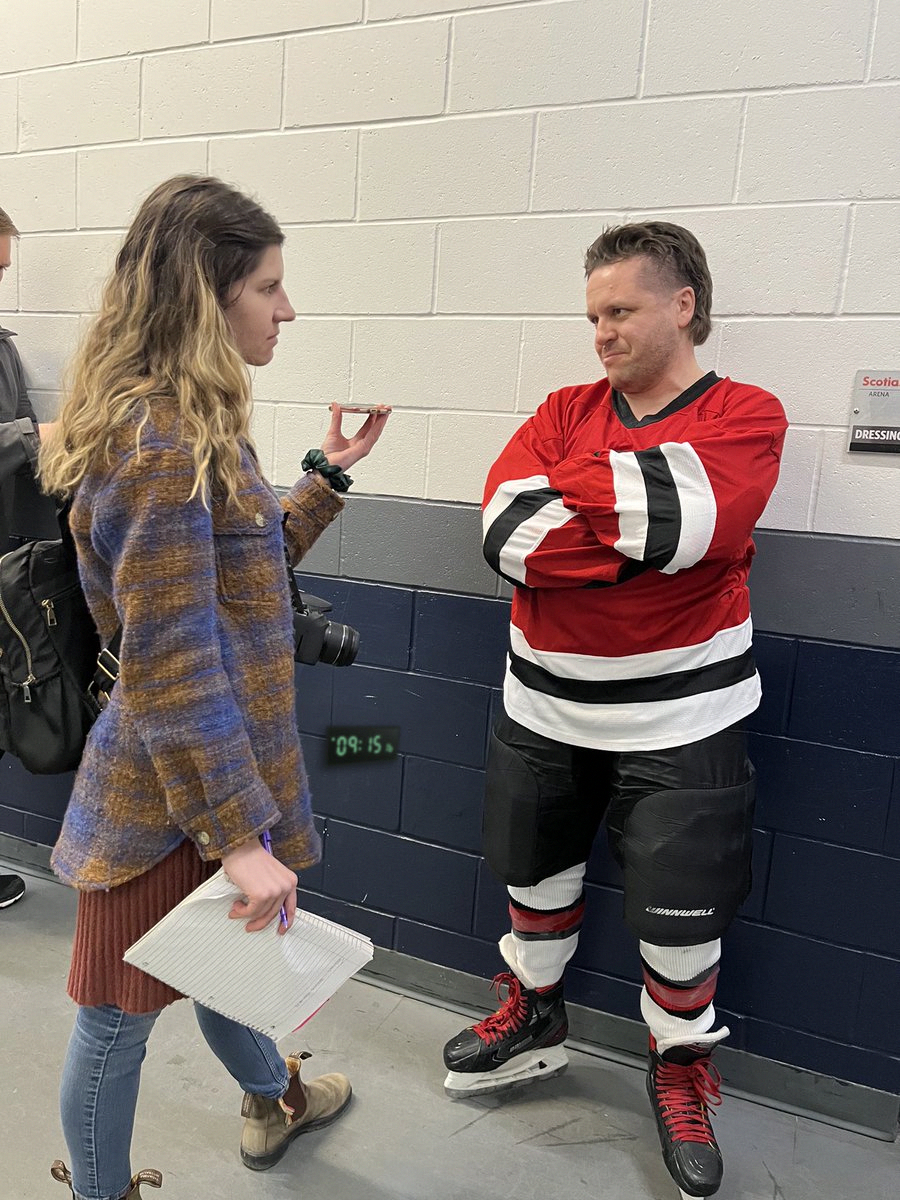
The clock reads **9:15**
